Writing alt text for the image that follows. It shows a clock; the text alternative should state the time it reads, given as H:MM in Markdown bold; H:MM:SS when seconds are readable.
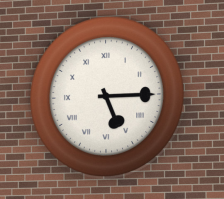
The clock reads **5:15**
